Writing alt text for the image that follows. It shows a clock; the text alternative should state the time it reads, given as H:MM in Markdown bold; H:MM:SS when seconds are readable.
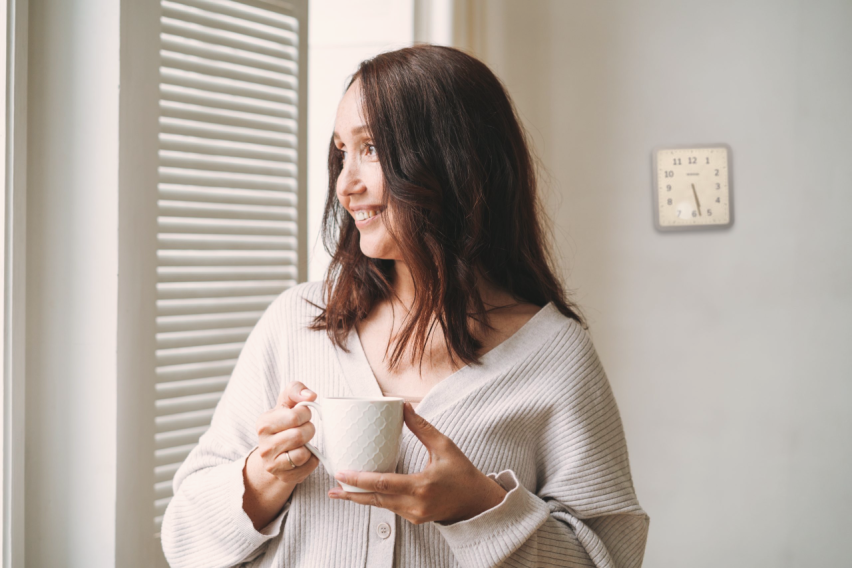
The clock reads **5:28**
